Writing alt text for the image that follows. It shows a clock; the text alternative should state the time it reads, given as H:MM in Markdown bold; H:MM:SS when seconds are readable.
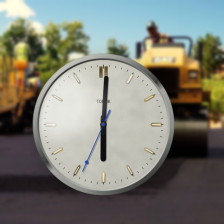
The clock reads **6:00:34**
